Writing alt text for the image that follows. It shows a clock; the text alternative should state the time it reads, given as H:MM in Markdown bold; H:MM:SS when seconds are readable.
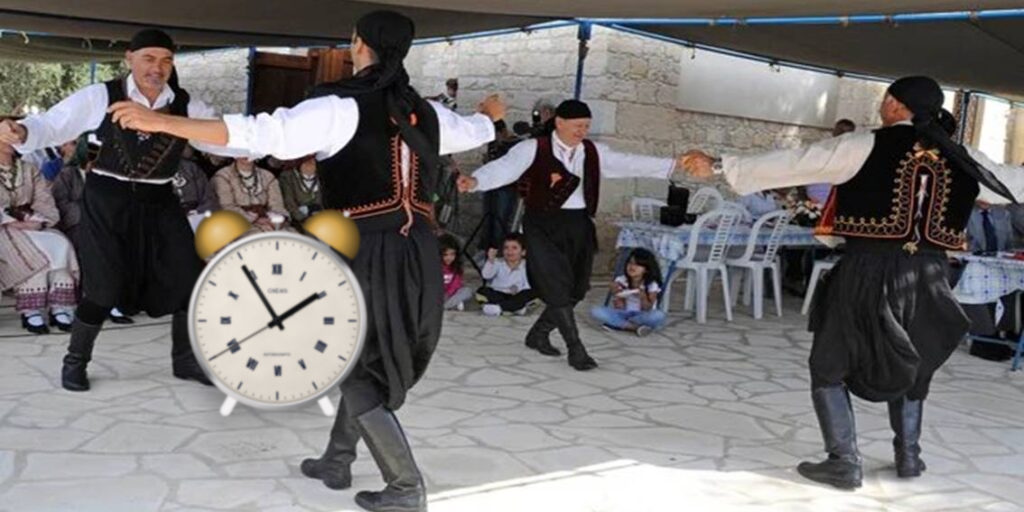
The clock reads **1:54:40**
